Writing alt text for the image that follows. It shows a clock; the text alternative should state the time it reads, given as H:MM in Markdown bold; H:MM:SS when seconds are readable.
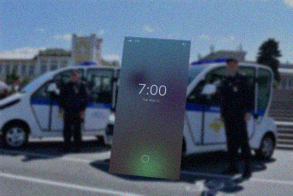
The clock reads **7:00**
